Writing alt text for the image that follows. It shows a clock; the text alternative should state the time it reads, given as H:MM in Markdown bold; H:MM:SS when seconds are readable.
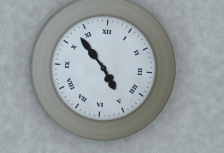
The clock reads **4:53**
